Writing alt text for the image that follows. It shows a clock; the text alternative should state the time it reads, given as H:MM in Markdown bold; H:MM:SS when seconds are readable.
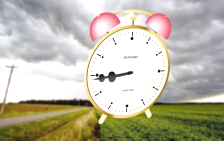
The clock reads **8:44**
